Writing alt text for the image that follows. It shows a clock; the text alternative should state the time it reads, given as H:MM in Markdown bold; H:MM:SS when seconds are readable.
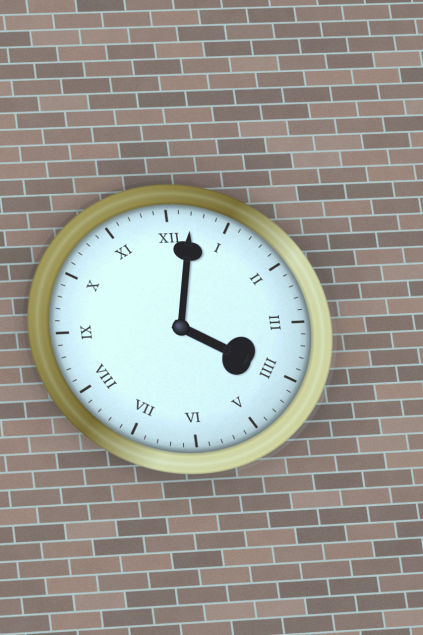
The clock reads **4:02**
